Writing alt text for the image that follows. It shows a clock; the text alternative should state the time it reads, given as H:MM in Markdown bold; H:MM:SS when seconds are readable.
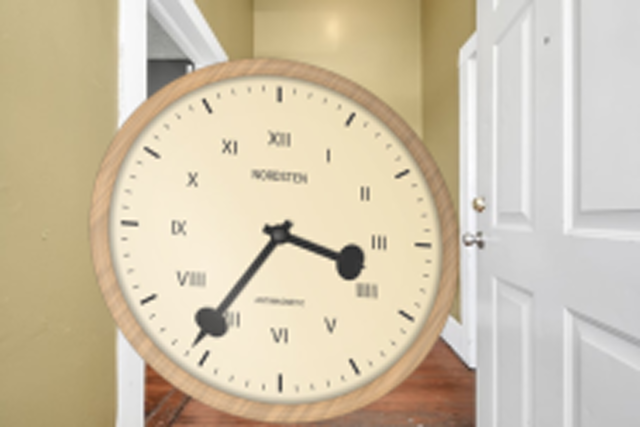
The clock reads **3:36**
